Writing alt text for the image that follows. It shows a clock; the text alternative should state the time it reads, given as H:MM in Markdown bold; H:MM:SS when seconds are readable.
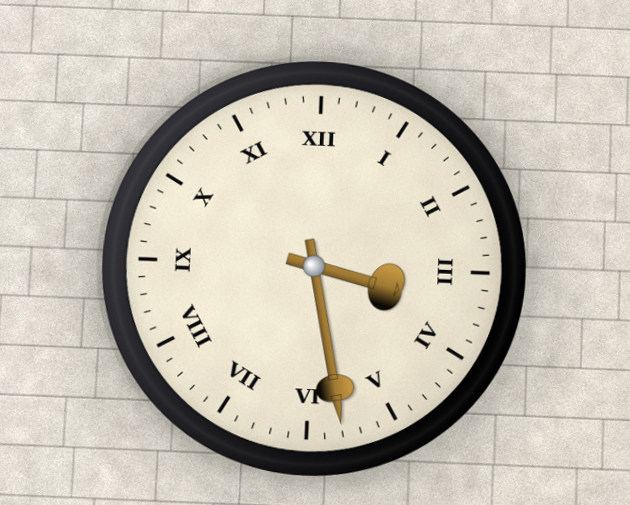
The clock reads **3:28**
